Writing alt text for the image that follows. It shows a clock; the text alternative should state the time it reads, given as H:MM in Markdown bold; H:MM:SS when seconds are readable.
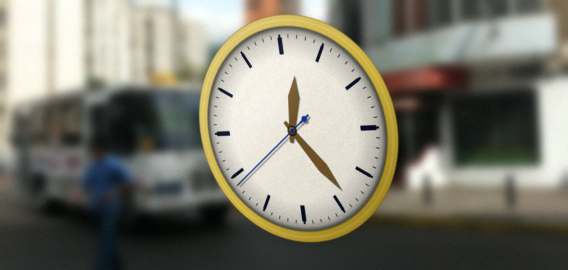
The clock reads **12:23:39**
